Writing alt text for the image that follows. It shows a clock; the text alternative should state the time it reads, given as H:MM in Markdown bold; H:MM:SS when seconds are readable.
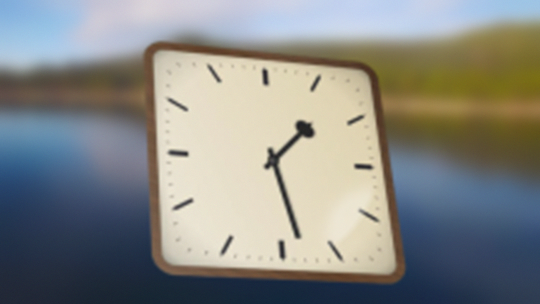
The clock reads **1:28**
